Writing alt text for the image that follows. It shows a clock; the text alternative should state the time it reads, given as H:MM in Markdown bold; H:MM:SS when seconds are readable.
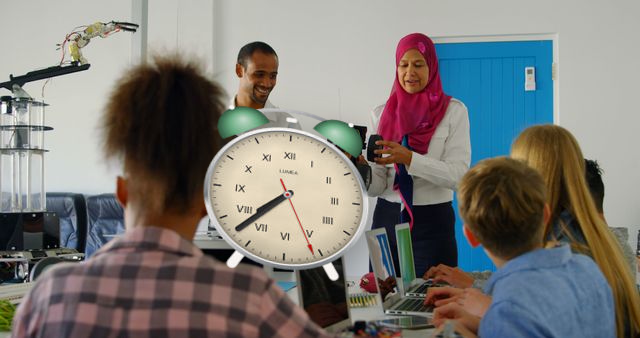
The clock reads **7:37:26**
